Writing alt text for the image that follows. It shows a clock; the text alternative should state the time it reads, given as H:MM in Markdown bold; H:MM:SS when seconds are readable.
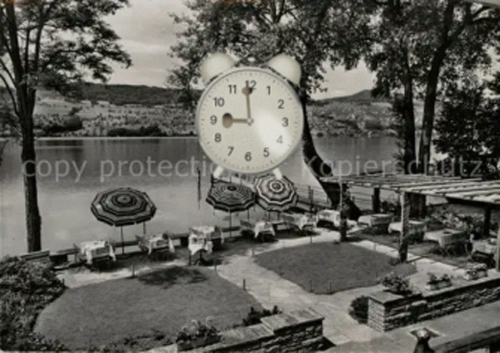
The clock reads **8:59**
